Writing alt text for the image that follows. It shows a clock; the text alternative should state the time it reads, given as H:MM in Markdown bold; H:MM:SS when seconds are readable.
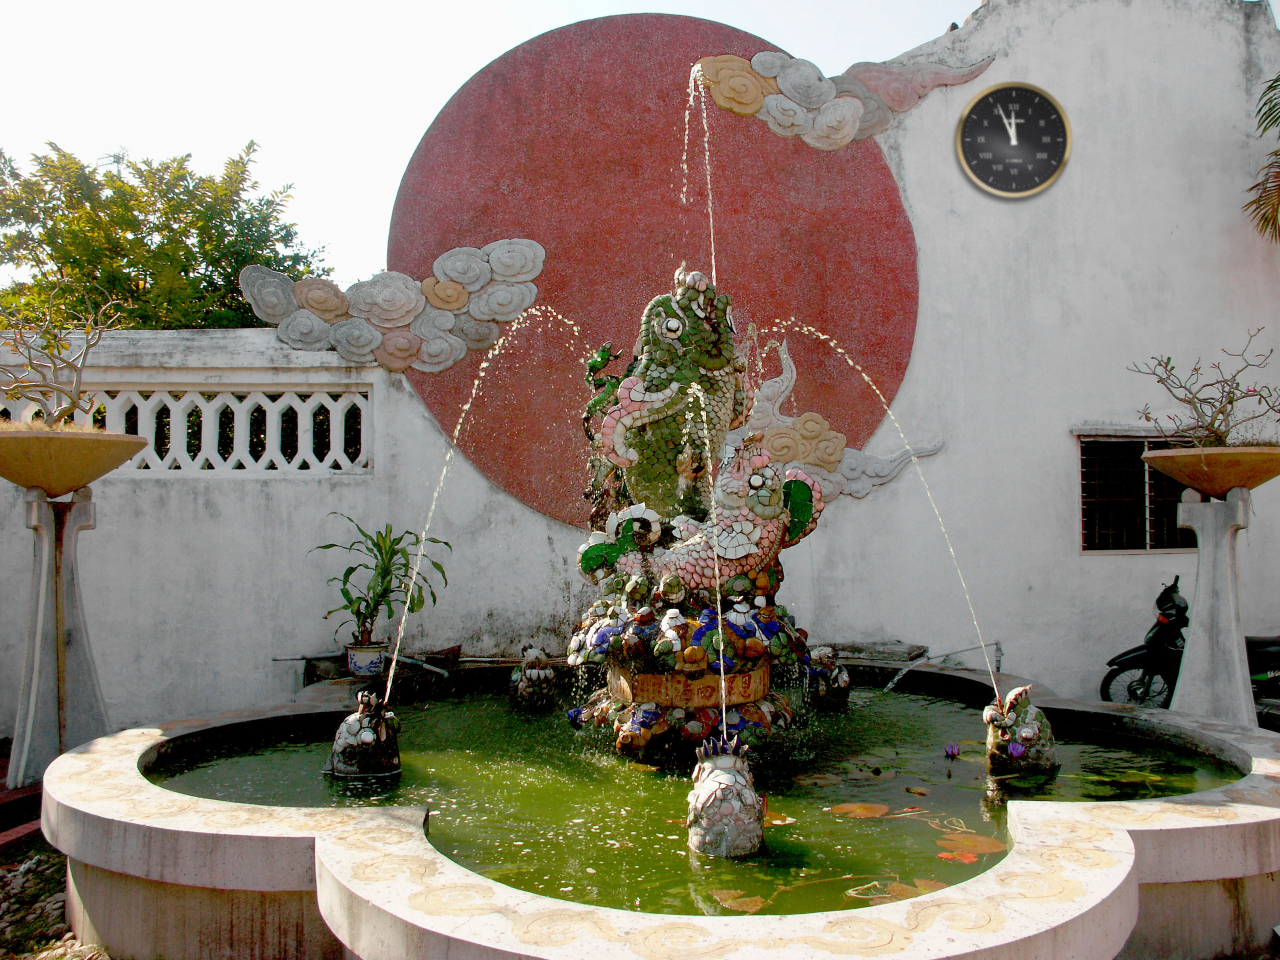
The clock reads **11:56**
